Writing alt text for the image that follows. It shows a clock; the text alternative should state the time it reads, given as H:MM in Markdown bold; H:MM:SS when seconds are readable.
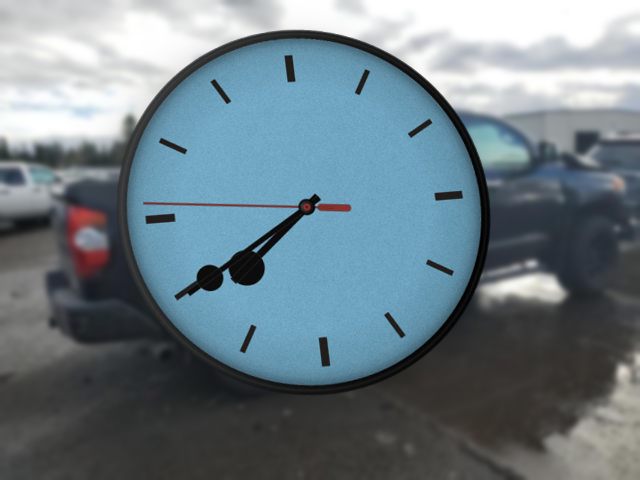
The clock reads **7:39:46**
